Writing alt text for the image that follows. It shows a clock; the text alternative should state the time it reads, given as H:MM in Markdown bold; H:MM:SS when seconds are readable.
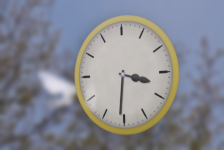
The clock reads **3:31**
